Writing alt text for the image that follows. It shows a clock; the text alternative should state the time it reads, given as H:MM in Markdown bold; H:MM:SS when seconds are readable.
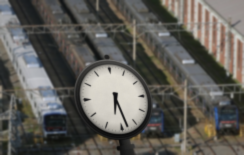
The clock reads **6:28**
